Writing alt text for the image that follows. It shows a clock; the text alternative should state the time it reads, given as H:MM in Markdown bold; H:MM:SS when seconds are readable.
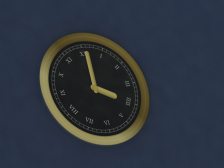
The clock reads **4:01**
